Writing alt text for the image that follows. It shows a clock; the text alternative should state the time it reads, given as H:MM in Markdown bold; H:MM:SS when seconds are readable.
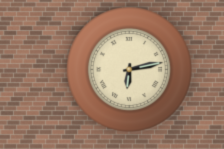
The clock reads **6:13**
